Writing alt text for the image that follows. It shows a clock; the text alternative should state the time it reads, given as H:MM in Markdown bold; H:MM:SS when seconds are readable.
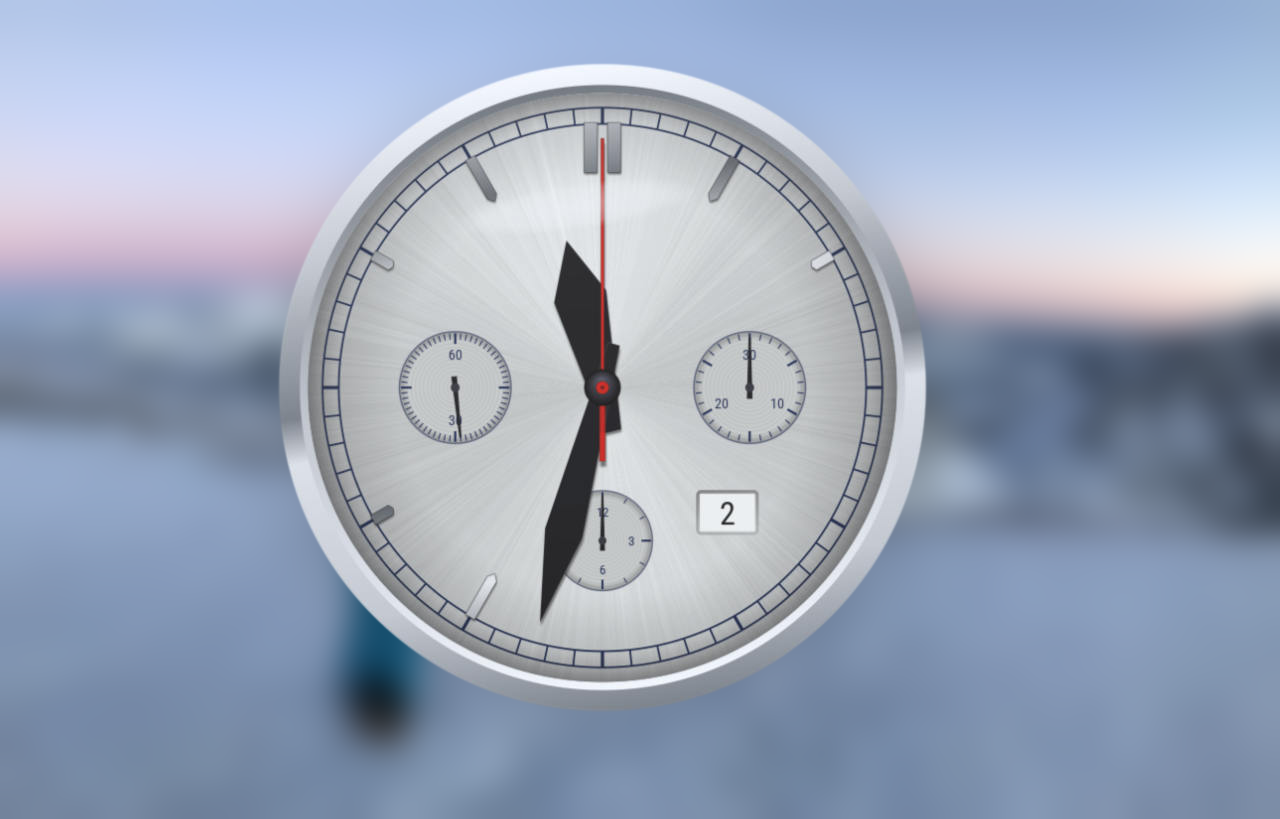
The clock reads **11:32:29**
